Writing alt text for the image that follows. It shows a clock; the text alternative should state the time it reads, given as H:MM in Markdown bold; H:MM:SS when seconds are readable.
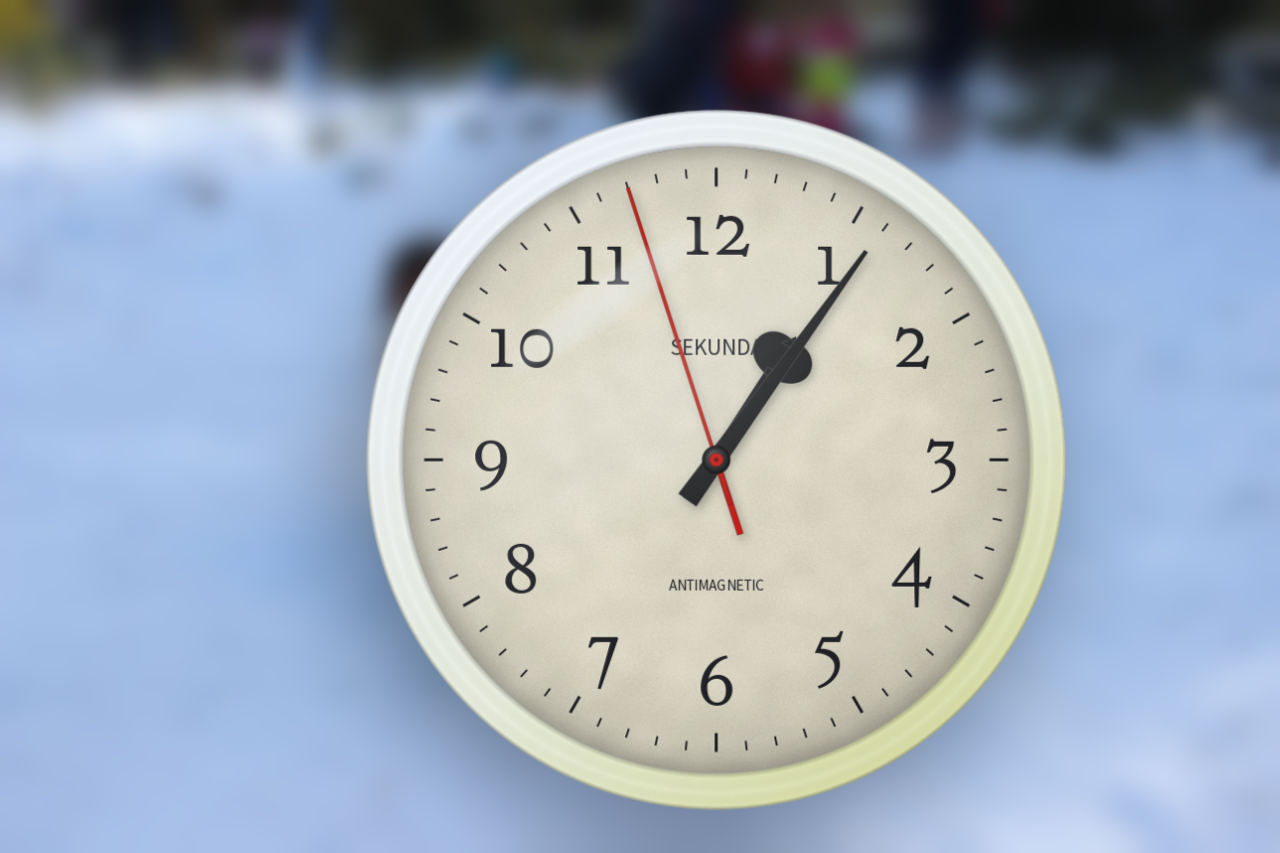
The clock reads **1:05:57**
